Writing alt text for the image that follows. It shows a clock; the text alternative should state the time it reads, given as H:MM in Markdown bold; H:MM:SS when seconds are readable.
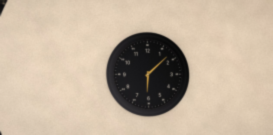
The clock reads **6:08**
